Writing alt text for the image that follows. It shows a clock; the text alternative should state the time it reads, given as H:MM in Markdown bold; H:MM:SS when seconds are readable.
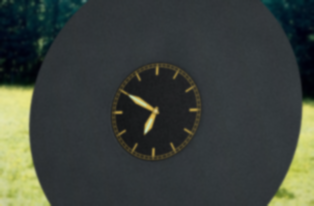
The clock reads **6:50**
